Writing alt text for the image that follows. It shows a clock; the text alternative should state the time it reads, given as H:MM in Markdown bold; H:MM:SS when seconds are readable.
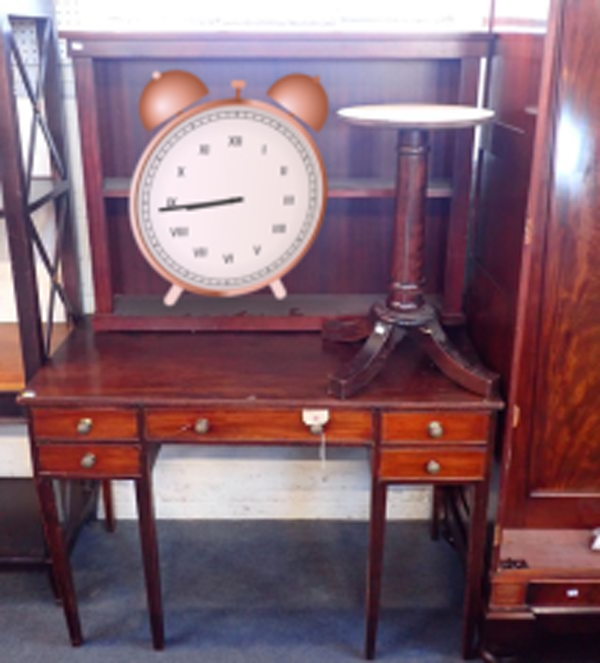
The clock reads **8:44**
